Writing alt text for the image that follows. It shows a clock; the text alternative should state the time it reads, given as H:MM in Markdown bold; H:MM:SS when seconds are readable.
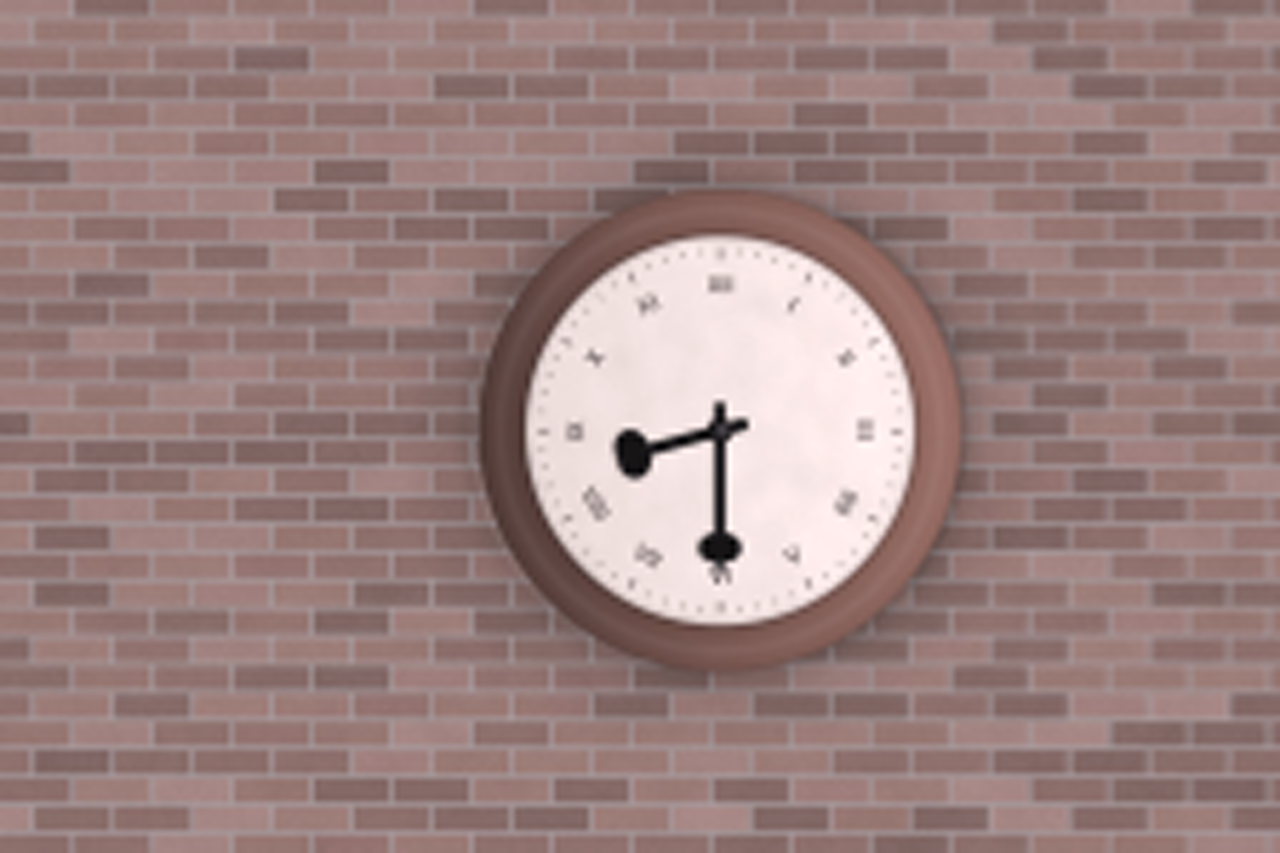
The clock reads **8:30**
